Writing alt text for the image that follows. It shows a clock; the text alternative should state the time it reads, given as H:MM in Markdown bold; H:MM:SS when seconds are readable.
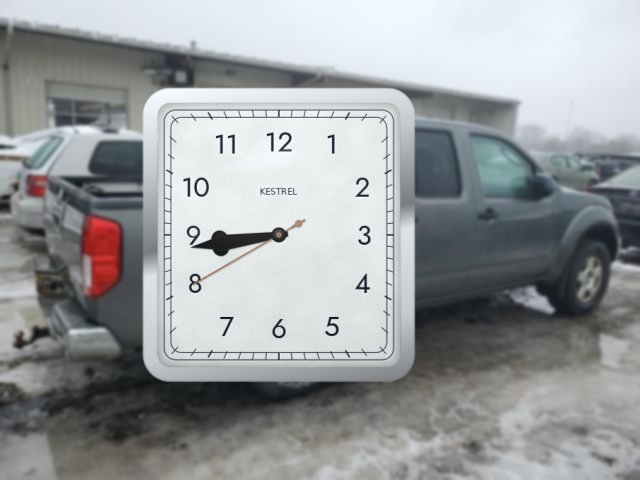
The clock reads **8:43:40**
